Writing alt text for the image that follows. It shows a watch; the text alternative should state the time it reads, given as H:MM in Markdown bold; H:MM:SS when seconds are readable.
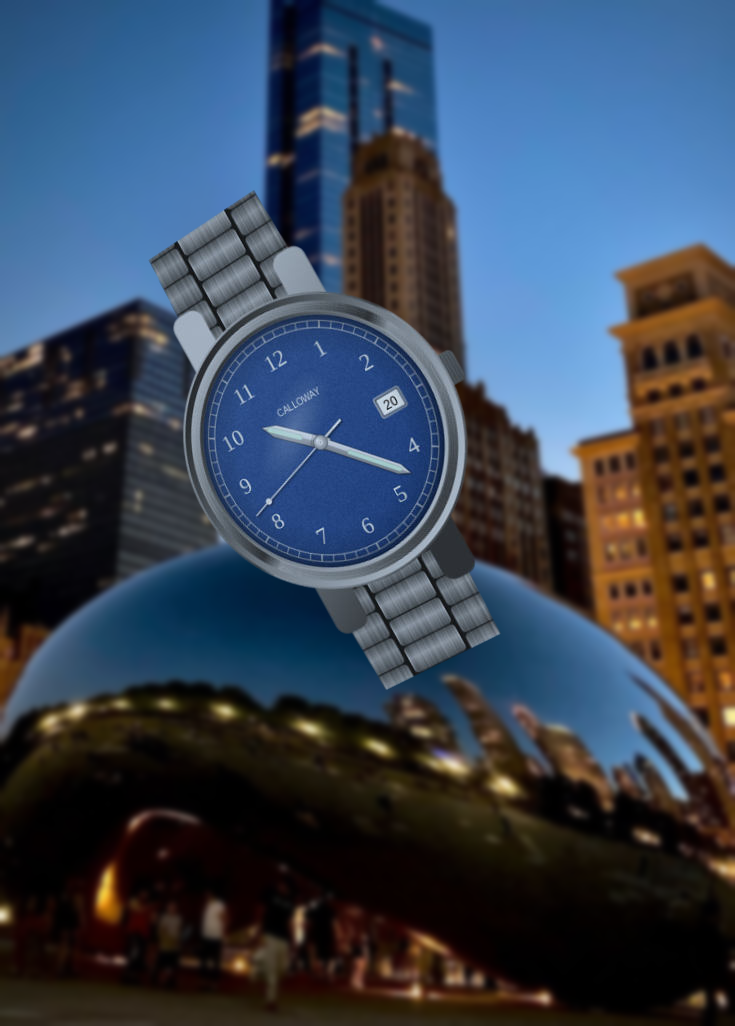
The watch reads **10:22:42**
